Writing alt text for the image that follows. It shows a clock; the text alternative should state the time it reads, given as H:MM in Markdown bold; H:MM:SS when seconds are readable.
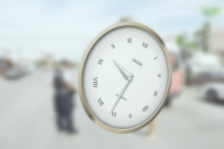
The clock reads **9:31**
